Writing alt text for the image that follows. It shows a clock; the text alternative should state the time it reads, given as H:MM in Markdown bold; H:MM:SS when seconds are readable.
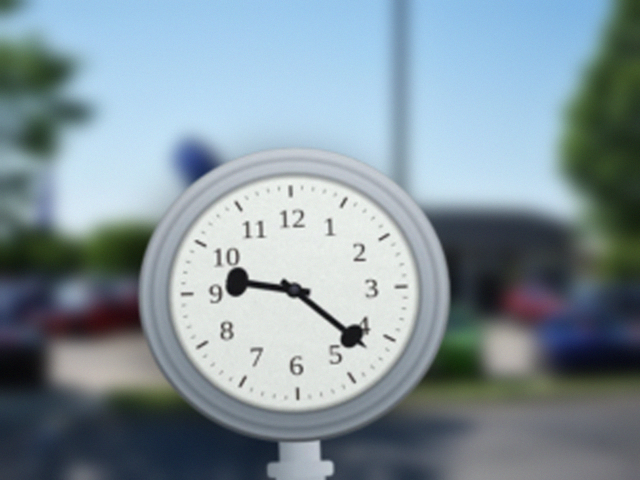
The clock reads **9:22**
